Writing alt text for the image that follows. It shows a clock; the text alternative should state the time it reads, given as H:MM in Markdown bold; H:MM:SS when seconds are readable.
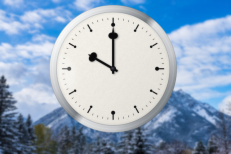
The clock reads **10:00**
